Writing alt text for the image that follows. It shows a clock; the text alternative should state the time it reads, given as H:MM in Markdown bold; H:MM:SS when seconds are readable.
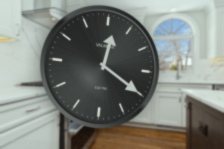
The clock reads **12:20**
